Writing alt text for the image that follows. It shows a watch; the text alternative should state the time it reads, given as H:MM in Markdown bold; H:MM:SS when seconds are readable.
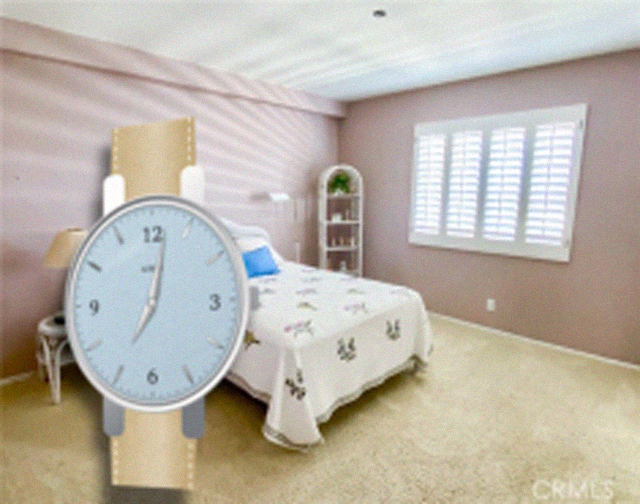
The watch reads **7:02**
